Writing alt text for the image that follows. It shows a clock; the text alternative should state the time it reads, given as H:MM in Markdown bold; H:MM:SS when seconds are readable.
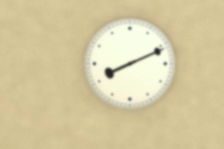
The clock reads **8:11**
